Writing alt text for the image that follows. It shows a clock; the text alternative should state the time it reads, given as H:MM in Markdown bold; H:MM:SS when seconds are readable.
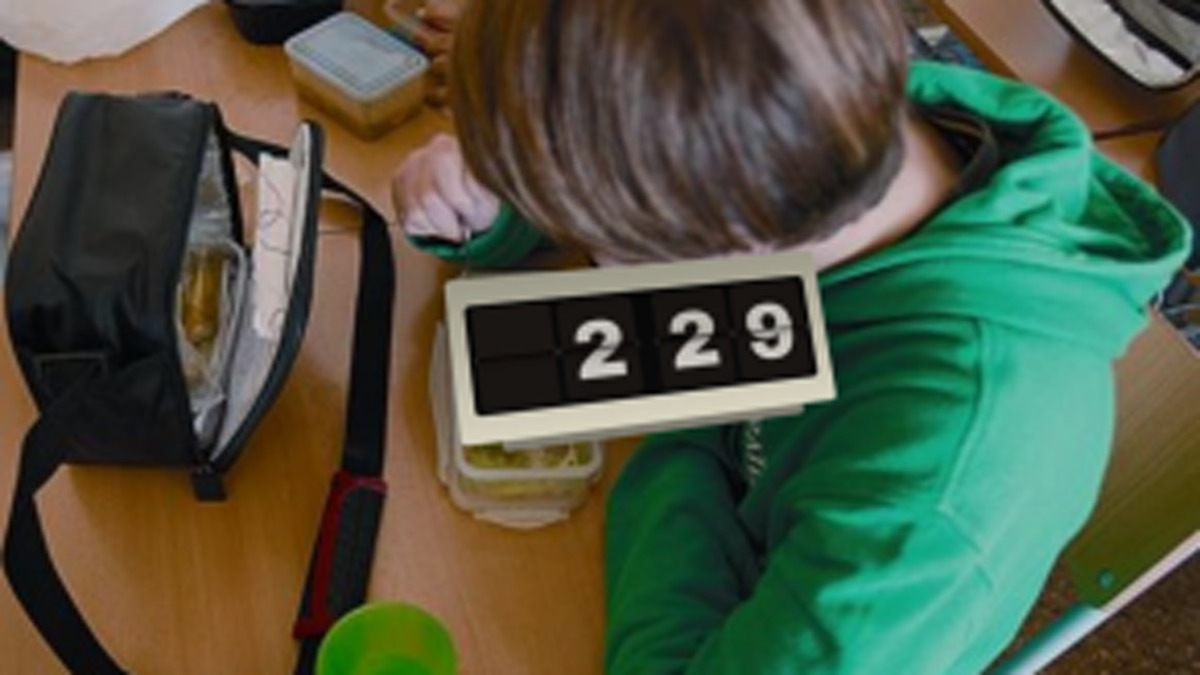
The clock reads **2:29**
